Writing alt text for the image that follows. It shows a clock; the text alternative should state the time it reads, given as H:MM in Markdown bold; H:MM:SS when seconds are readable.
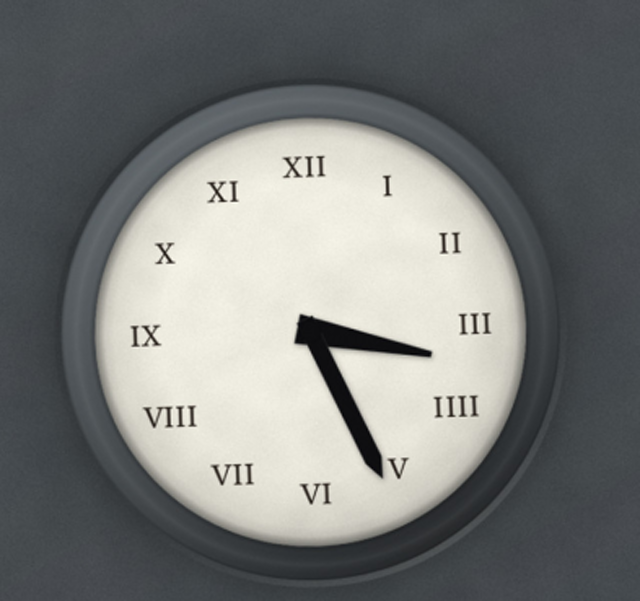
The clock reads **3:26**
